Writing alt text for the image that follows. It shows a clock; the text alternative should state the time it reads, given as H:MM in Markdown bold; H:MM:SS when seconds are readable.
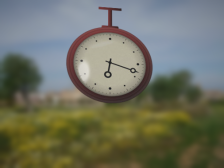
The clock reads **6:18**
